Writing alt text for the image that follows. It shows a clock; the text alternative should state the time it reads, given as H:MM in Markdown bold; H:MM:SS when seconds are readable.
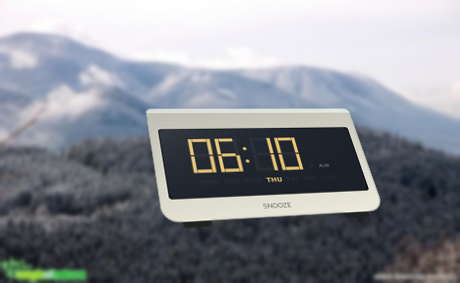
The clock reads **6:10**
